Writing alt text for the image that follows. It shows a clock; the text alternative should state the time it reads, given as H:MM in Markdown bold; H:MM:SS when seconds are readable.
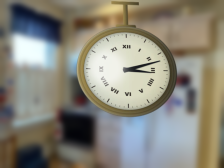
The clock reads **3:12**
